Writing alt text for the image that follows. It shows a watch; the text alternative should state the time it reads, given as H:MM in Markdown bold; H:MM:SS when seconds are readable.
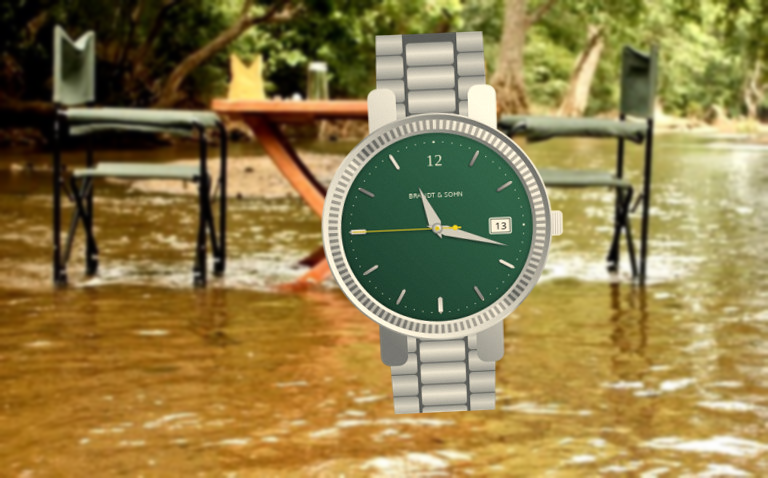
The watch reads **11:17:45**
